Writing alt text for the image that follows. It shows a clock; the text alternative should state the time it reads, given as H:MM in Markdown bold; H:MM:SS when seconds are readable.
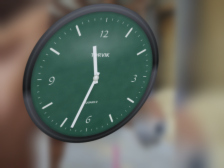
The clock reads **11:33**
